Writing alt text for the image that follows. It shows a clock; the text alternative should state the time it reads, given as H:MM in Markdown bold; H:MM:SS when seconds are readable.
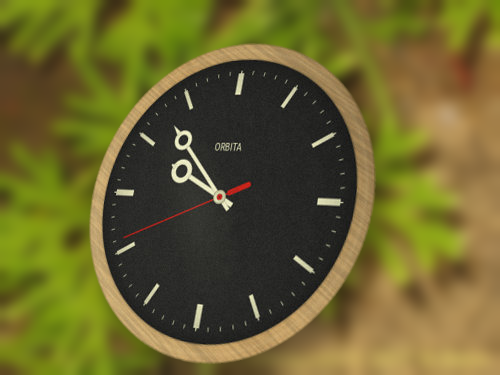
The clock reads **9:52:41**
